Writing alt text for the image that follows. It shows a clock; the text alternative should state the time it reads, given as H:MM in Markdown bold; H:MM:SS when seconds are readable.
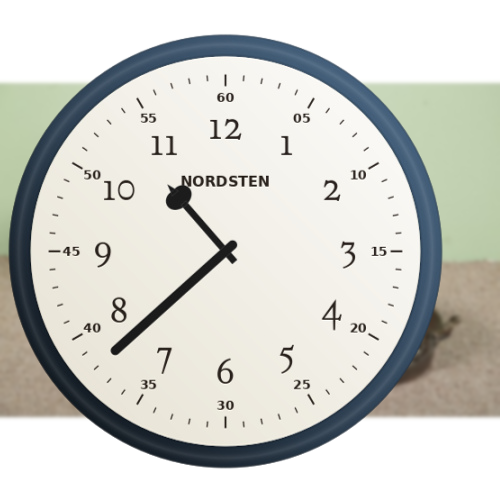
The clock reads **10:38**
